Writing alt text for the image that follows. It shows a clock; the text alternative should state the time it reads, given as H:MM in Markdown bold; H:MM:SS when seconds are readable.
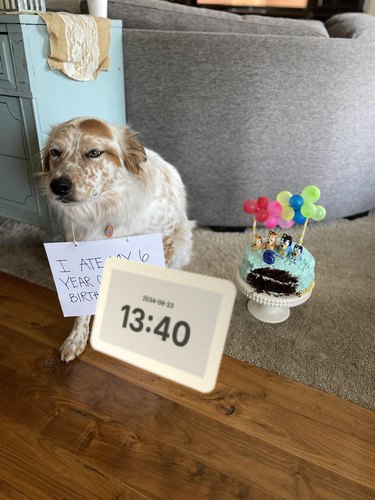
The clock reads **13:40**
